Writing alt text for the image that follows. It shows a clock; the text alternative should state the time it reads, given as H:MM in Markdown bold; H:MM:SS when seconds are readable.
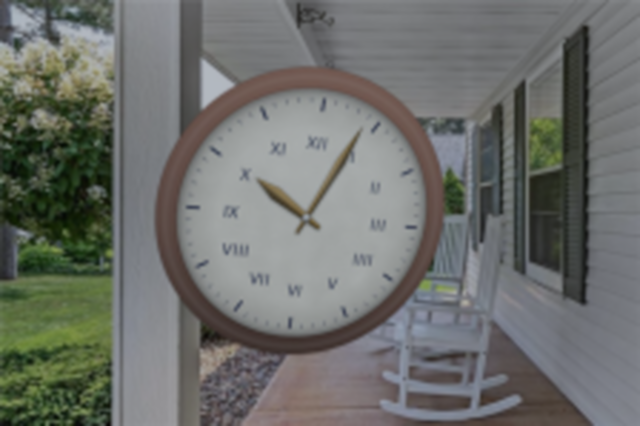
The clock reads **10:04**
